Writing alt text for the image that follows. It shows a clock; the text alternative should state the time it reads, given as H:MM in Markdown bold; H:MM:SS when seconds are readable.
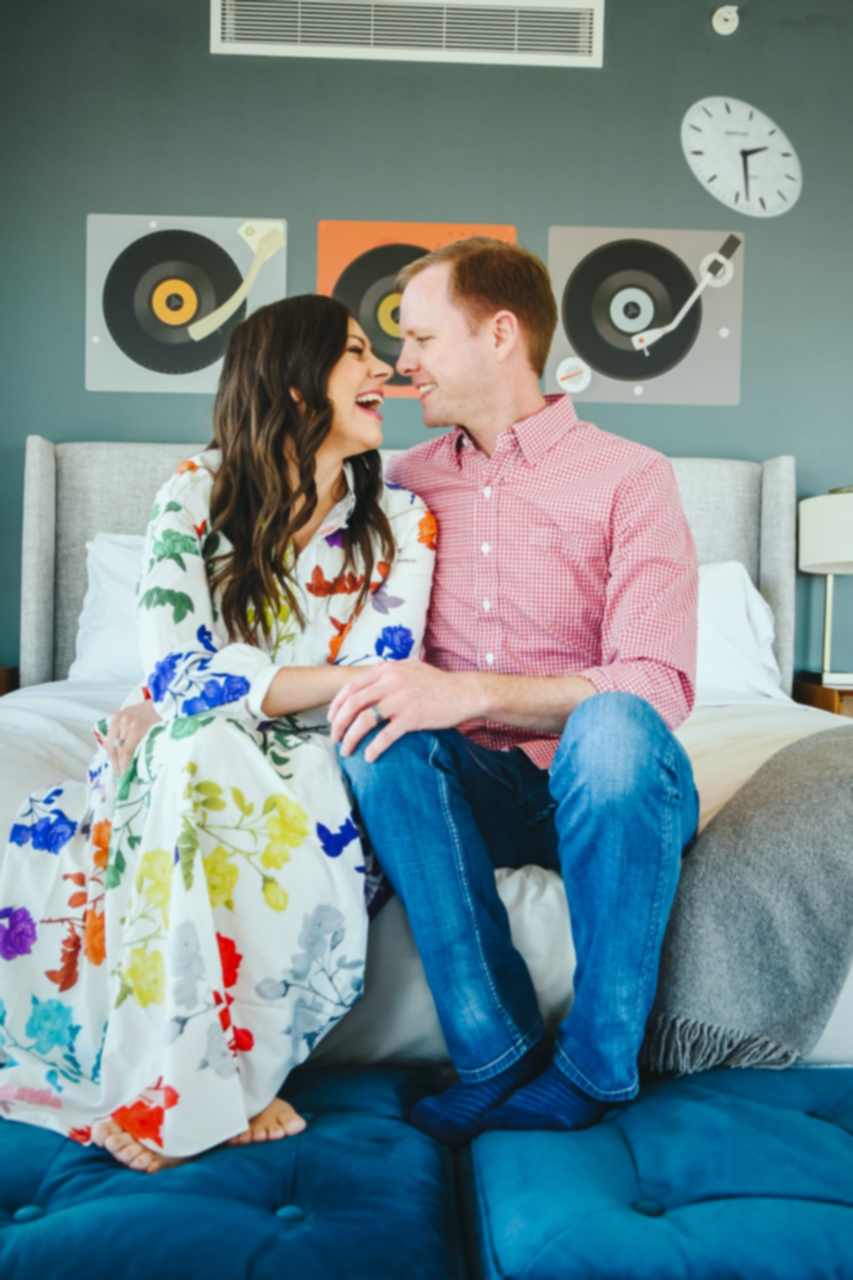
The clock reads **2:33**
